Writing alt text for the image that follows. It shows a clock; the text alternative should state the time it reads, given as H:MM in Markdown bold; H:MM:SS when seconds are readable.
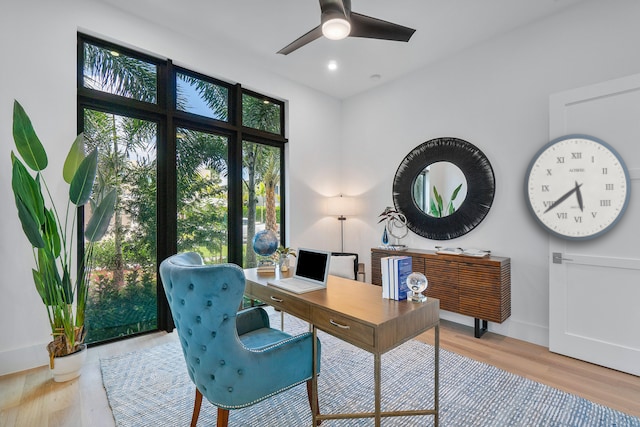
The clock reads **5:39**
